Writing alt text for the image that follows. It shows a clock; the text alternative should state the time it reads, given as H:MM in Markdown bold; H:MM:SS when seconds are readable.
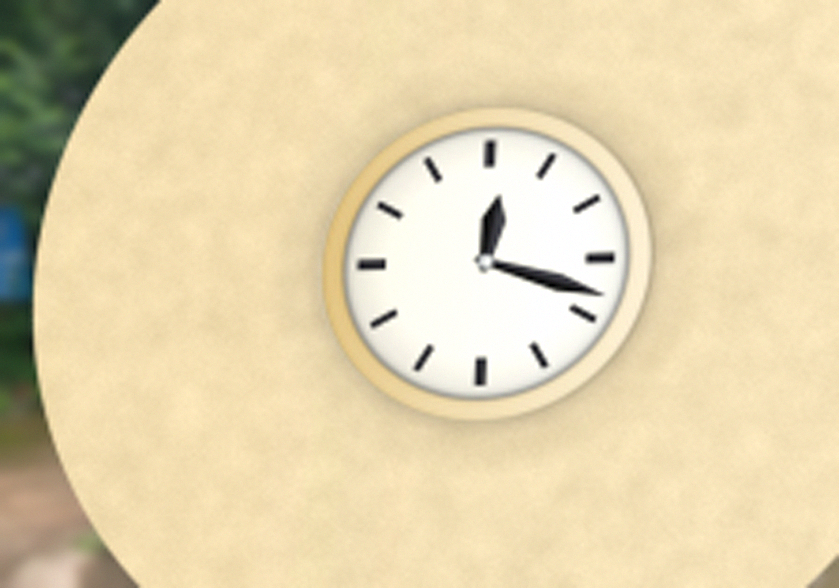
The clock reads **12:18**
